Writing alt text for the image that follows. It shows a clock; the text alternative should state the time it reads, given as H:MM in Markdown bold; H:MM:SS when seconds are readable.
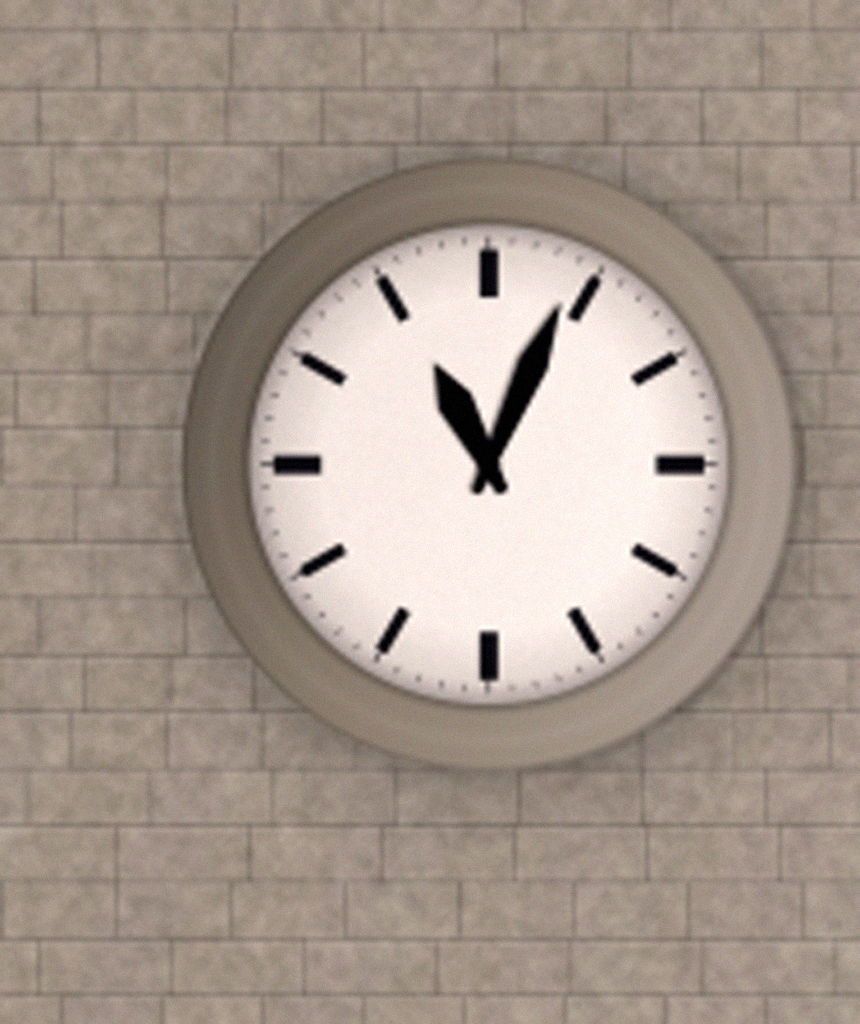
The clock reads **11:04**
